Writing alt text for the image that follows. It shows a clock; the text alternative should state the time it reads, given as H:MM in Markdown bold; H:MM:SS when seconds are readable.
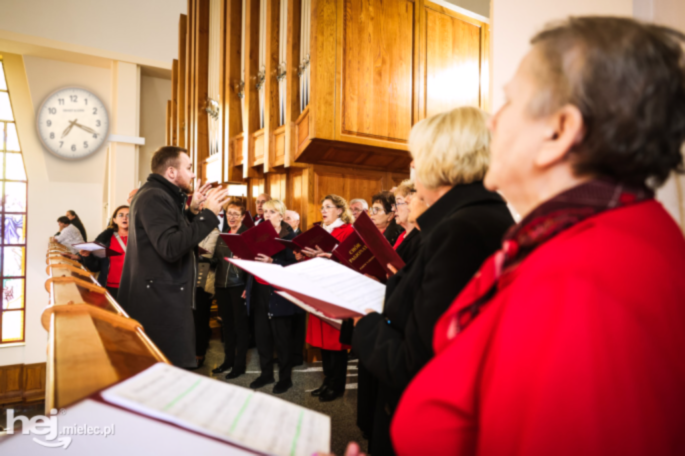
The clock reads **7:19**
